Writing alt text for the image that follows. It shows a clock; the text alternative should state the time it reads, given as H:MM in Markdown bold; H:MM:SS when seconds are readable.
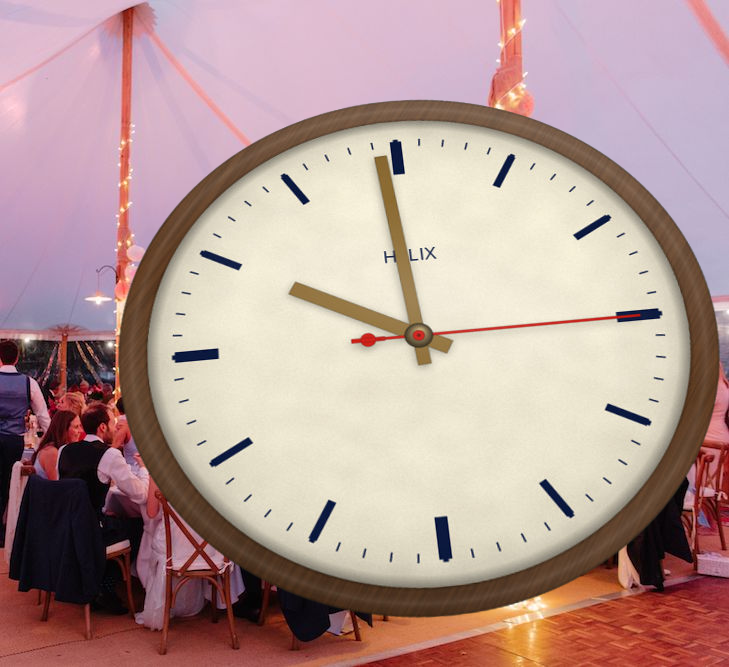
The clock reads **9:59:15**
